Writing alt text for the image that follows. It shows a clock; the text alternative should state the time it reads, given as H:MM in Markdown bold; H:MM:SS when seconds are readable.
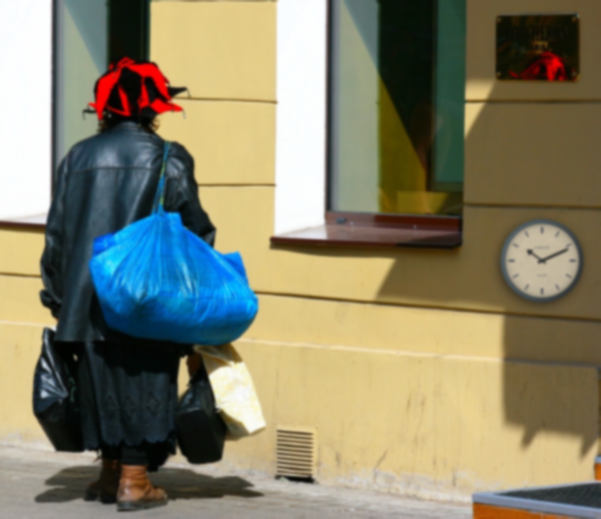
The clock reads **10:11**
